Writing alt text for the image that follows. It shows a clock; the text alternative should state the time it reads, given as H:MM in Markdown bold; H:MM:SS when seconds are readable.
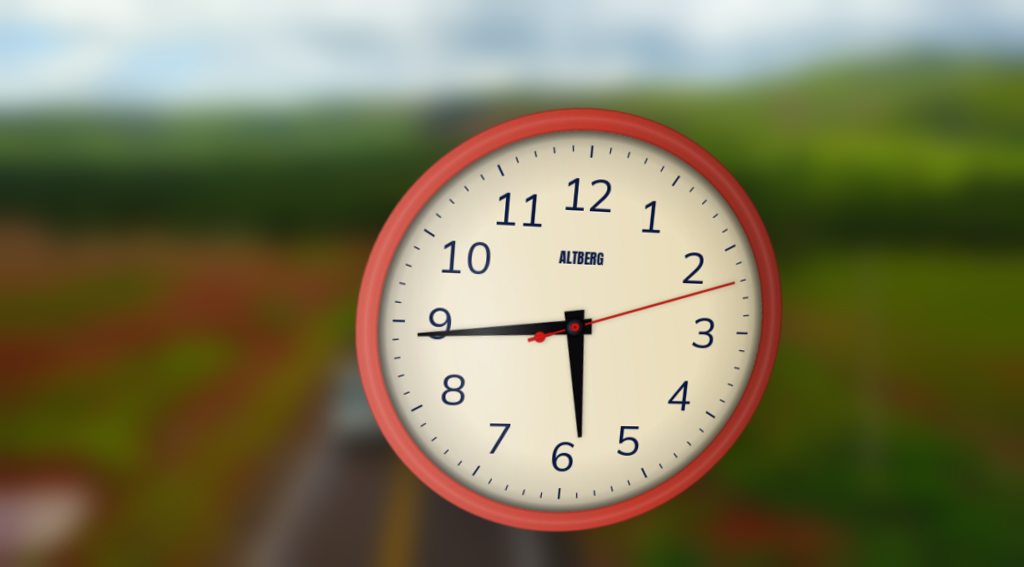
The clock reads **5:44:12**
